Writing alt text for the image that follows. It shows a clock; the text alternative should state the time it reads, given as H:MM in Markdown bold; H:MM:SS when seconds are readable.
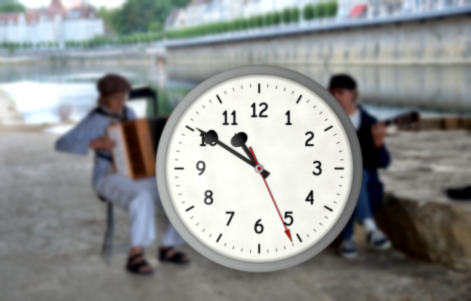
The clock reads **10:50:26**
